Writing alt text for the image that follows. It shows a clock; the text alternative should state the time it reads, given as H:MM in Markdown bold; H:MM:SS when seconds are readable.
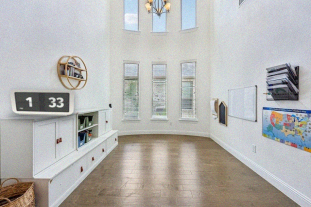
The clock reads **1:33**
